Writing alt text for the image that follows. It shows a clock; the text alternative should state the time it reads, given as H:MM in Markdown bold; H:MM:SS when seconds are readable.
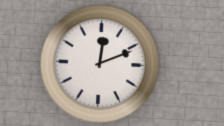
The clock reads **12:11**
